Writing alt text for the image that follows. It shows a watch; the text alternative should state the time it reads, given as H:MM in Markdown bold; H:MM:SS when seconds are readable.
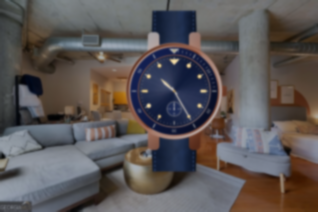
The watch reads **10:25**
